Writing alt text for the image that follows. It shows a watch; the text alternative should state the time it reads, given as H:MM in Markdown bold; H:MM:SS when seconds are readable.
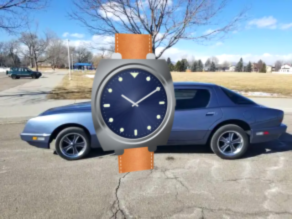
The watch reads **10:10**
